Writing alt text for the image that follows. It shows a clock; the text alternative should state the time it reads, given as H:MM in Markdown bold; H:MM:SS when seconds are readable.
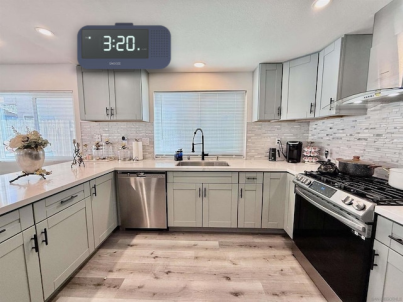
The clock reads **3:20**
